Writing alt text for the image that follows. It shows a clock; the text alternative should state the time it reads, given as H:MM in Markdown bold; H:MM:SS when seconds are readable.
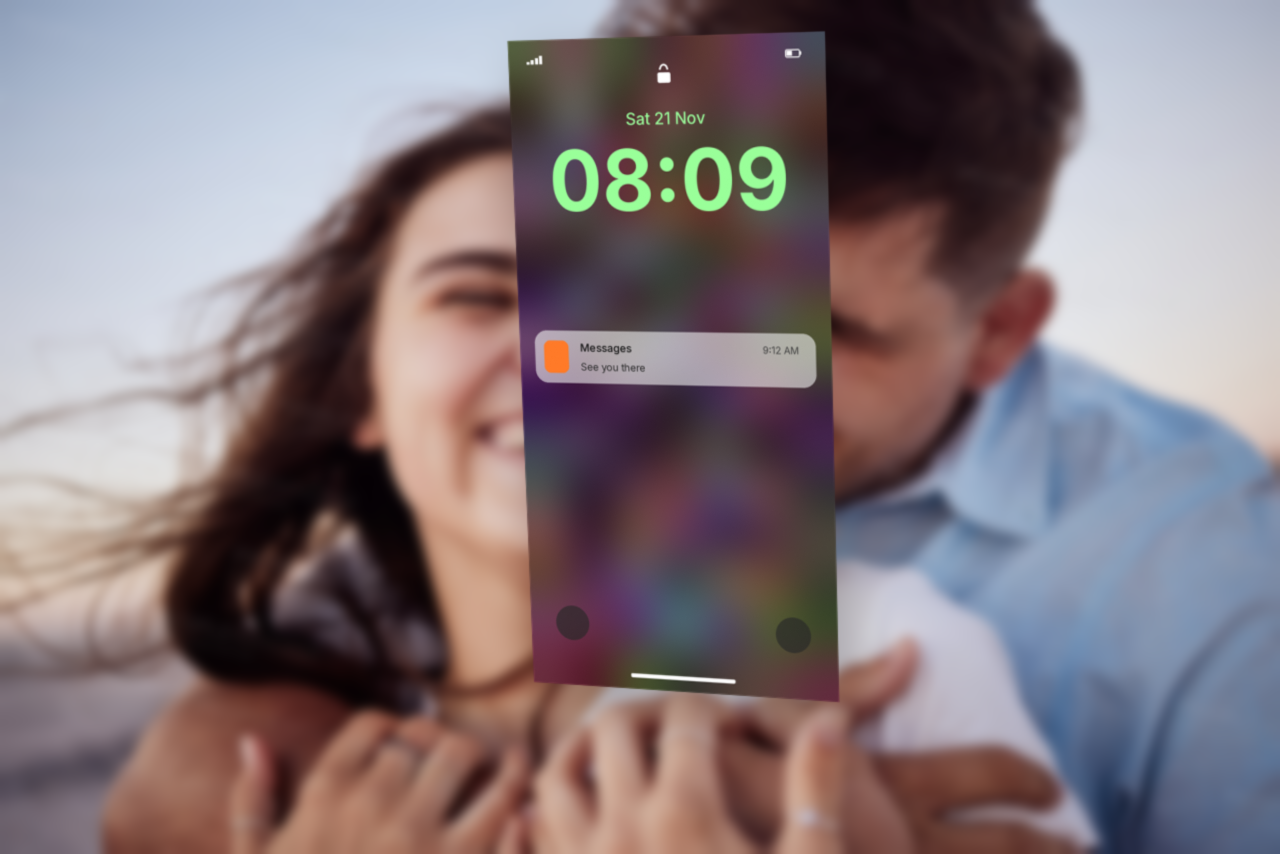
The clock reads **8:09**
